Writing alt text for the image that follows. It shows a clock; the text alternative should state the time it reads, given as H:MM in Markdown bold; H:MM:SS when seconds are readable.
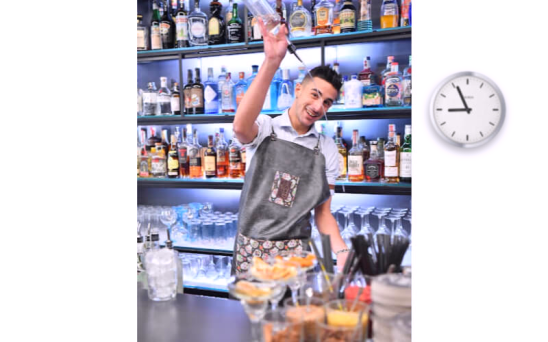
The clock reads **8:56**
